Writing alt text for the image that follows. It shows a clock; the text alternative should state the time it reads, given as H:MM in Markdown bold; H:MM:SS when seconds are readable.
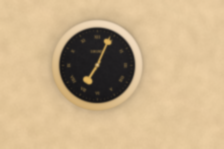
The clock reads **7:04**
